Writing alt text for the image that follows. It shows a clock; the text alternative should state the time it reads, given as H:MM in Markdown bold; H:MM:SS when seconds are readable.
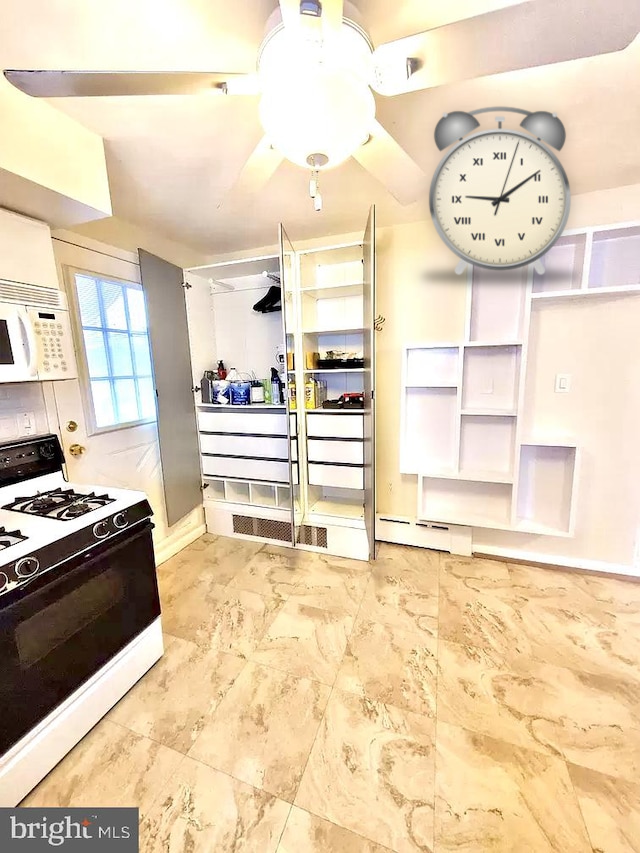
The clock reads **9:09:03**
